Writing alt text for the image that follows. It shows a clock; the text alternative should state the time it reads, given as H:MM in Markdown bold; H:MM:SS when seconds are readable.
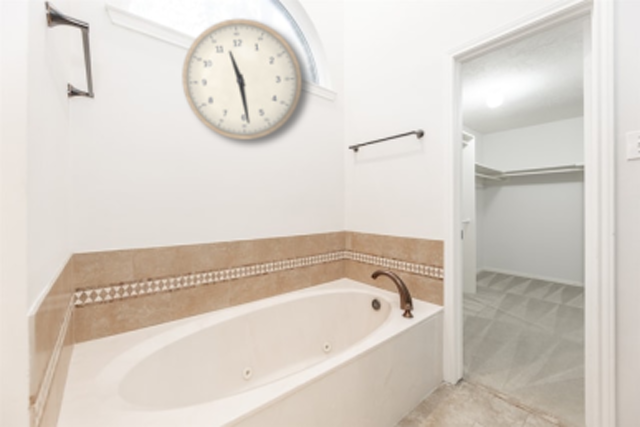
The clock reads **11:29**
